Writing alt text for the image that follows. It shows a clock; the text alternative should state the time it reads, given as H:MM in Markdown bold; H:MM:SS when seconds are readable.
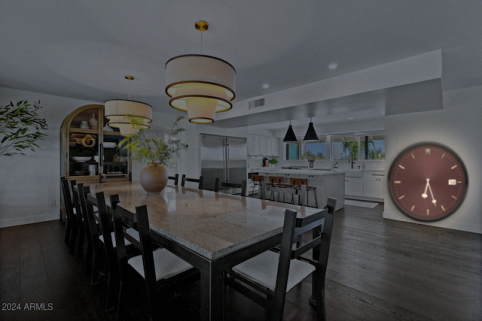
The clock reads **6:27**
